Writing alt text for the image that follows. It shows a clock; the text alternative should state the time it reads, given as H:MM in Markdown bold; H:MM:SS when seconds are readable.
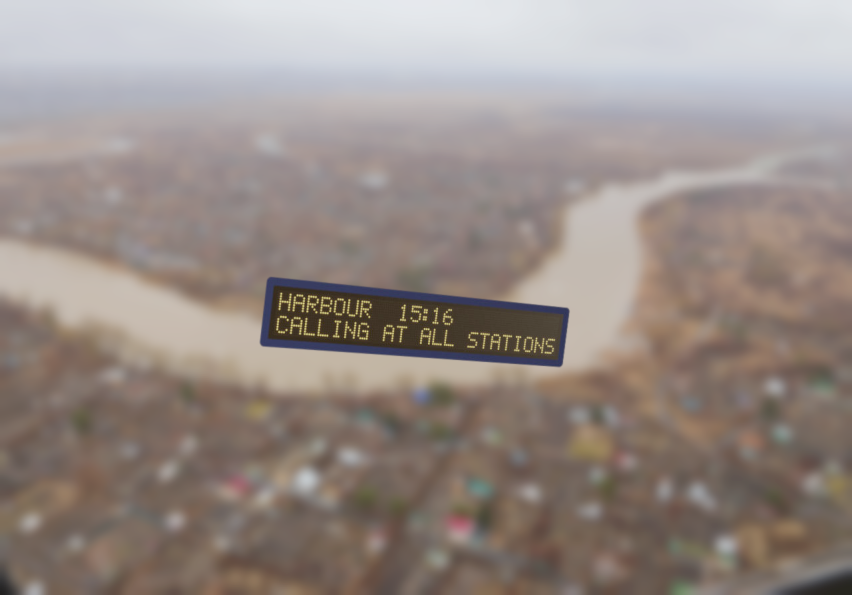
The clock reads **15:16**
